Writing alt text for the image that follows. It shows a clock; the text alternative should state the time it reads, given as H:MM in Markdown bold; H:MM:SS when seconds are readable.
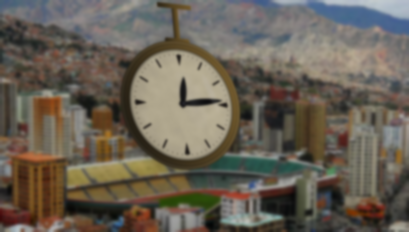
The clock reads **12:14**
